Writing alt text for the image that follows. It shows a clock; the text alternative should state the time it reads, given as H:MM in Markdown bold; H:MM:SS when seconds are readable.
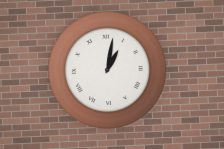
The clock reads **1:02**
